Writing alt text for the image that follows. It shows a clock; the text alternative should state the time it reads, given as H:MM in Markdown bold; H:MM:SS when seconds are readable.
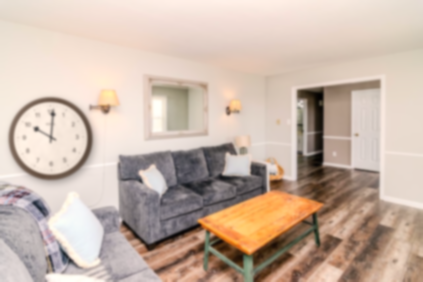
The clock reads **10:01**
